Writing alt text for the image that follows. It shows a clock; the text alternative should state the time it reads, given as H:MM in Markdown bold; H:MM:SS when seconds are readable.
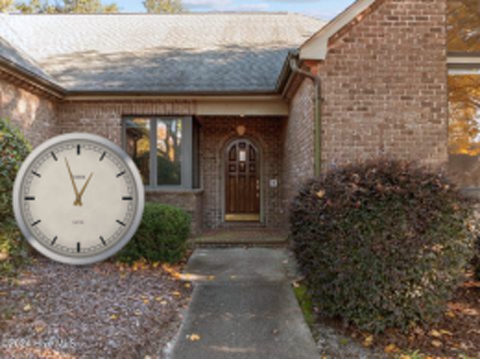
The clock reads **12:57**
